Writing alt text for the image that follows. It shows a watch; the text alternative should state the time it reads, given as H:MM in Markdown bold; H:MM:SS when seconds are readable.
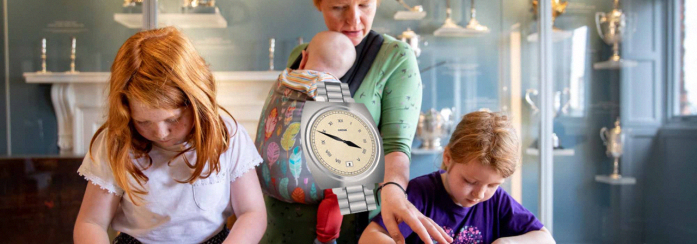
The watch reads **3:49**
